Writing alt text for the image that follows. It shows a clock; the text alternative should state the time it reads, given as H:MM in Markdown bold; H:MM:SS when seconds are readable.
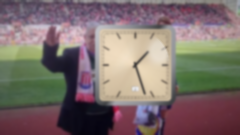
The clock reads **1:27**
